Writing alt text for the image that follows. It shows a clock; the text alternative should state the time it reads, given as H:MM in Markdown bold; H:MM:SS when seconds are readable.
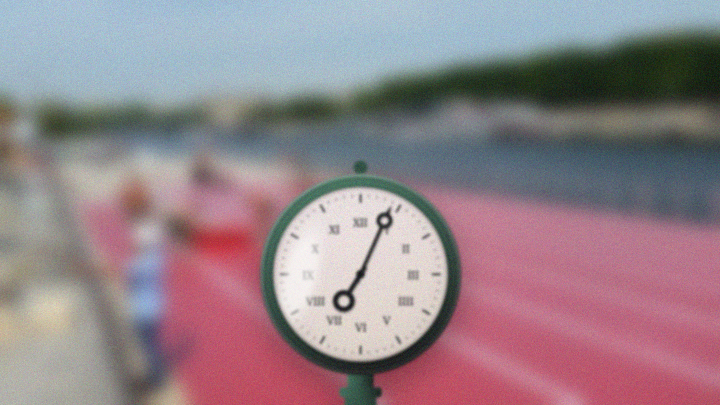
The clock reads **7:04**
